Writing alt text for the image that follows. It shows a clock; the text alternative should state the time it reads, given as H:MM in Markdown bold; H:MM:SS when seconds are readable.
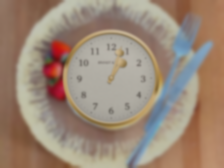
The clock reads **1:03**
